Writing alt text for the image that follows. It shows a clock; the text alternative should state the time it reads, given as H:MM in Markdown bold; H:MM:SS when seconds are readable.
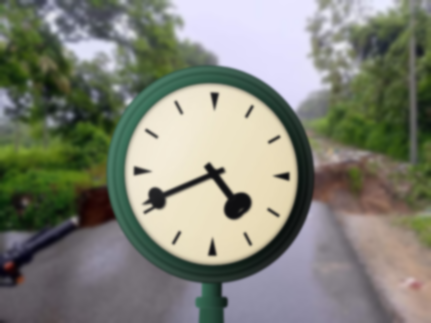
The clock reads **4:41**
